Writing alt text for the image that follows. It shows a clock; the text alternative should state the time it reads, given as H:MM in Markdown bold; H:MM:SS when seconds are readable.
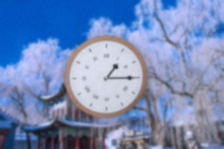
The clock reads **1:15**
